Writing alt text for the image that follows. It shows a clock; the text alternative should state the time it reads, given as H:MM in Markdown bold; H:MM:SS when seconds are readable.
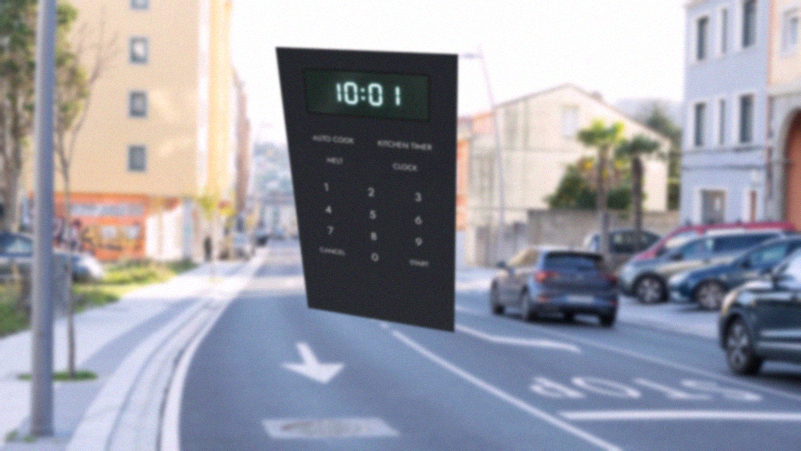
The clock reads **10:01**
